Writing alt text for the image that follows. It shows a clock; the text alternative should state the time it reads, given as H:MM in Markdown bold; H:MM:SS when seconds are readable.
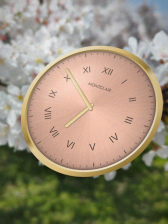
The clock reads **6:51**
